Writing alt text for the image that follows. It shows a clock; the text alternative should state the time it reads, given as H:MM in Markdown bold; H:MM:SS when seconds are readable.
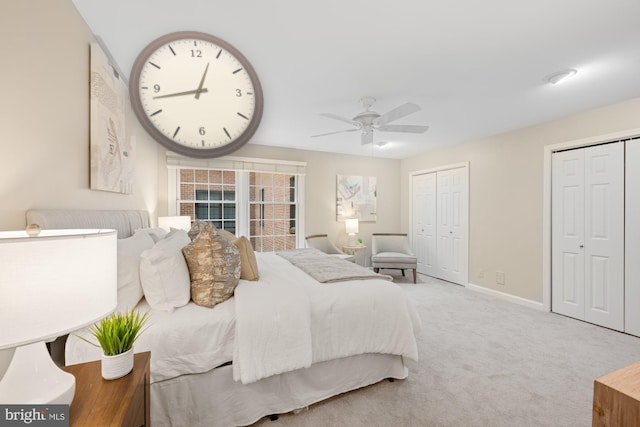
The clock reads **12:43**
